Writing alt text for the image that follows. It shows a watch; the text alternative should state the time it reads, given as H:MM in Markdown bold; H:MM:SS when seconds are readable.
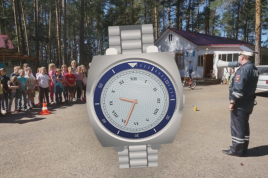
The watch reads **9:34**
